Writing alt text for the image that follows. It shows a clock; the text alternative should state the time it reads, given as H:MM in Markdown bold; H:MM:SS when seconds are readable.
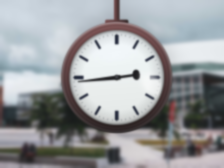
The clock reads **2:44**
